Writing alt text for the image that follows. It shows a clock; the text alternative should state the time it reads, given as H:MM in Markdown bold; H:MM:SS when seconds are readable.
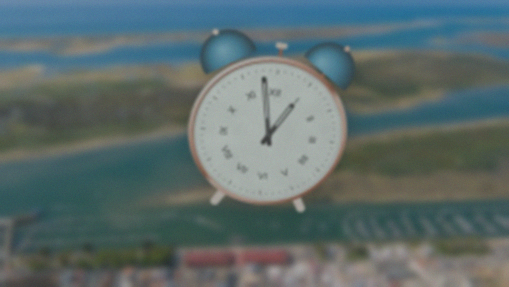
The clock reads **12:58**
